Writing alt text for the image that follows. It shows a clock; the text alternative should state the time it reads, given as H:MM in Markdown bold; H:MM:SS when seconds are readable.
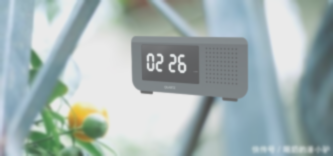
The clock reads **2:26**
